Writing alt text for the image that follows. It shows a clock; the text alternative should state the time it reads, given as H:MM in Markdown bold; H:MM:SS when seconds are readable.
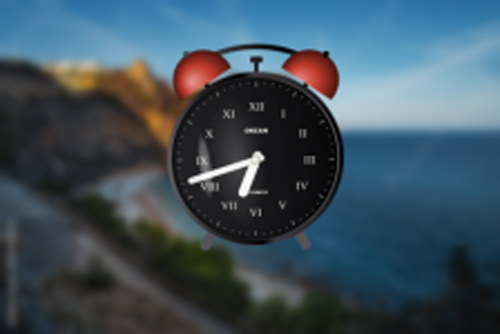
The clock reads **6:42**
